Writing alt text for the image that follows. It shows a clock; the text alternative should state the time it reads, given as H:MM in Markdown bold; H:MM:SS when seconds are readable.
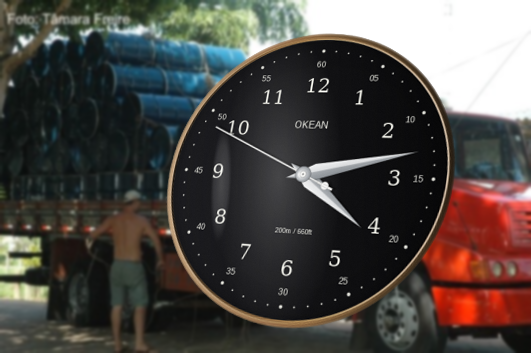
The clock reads **4:12:49**
